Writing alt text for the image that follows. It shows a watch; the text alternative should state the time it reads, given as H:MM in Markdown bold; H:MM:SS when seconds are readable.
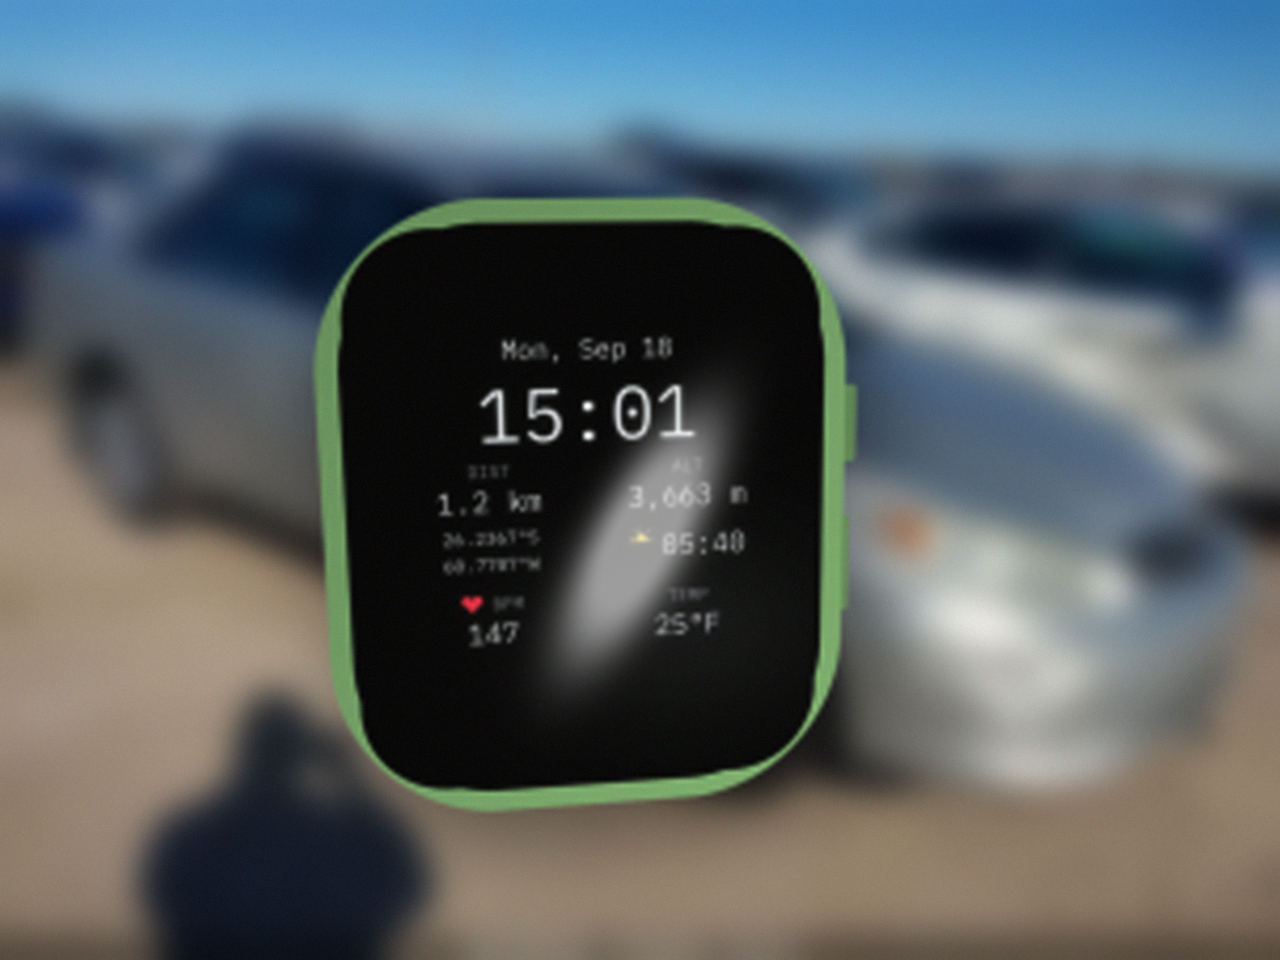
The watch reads **15:01**
